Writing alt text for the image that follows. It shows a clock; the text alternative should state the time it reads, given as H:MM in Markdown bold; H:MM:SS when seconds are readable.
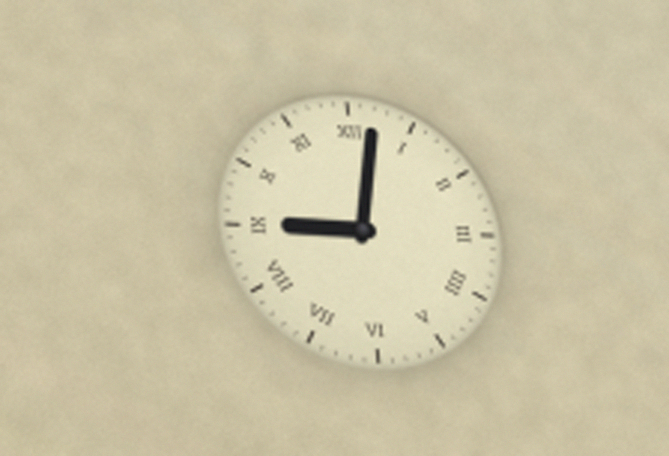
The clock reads **9:02**
